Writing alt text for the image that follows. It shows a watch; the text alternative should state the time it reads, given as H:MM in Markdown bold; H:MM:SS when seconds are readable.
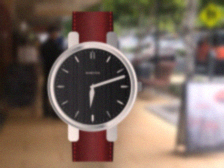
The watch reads **6:12**
